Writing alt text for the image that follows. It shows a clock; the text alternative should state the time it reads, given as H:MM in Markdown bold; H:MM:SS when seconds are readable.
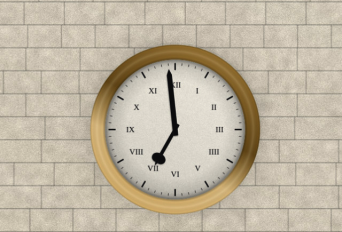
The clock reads **6:59**
